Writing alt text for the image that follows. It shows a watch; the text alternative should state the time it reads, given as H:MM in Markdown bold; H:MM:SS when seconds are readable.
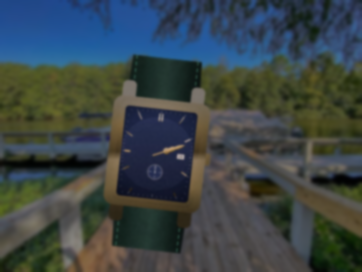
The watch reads **2:11**
